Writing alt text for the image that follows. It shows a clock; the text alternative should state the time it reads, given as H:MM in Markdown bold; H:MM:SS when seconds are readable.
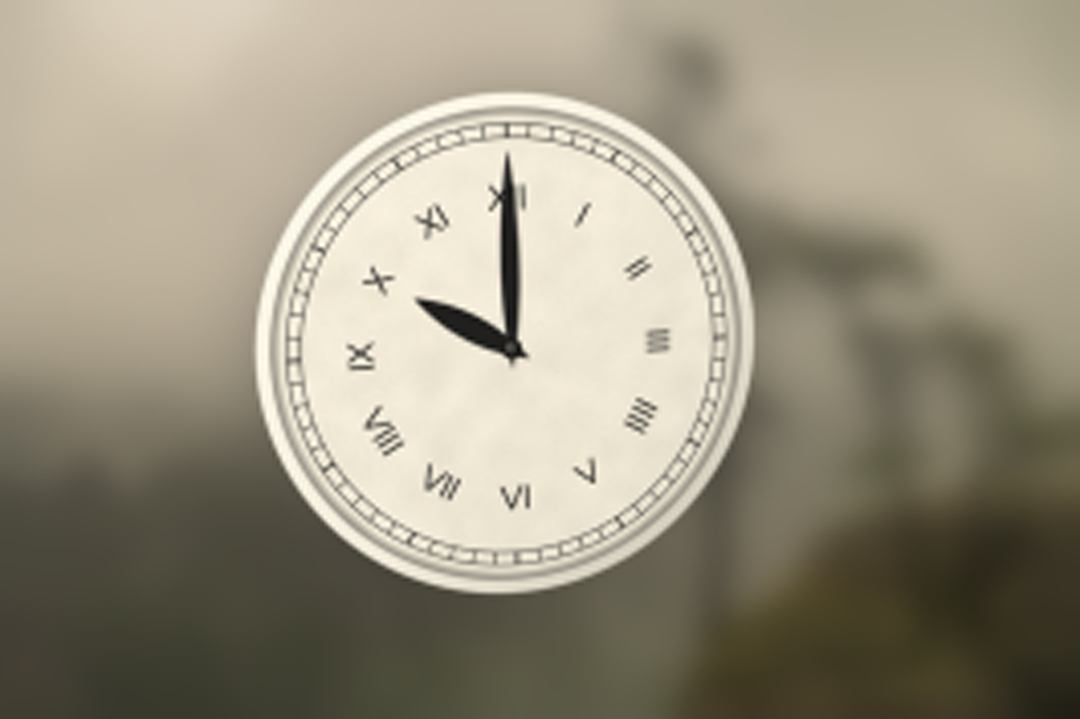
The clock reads **10:00**
